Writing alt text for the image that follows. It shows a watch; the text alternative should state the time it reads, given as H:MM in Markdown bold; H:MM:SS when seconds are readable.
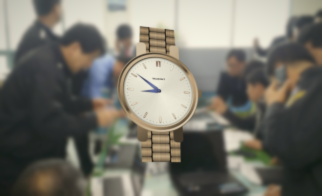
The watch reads **8:51**
